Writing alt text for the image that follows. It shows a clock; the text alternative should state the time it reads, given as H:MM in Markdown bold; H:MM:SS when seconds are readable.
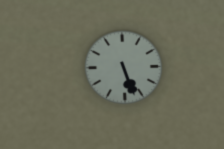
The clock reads **5:27**
